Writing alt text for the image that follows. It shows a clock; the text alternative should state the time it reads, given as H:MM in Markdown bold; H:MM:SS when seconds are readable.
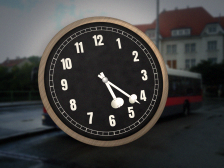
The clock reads **5:22**
